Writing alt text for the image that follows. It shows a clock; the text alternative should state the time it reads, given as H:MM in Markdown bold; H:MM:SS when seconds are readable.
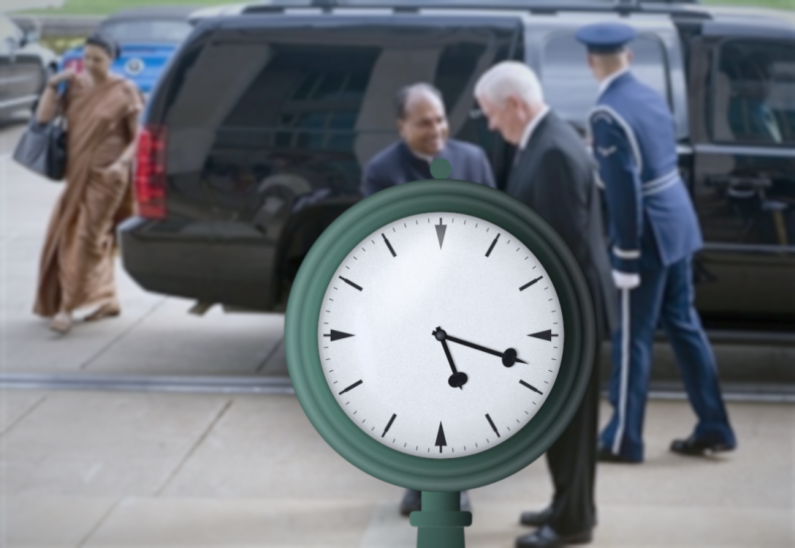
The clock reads **5:18**
